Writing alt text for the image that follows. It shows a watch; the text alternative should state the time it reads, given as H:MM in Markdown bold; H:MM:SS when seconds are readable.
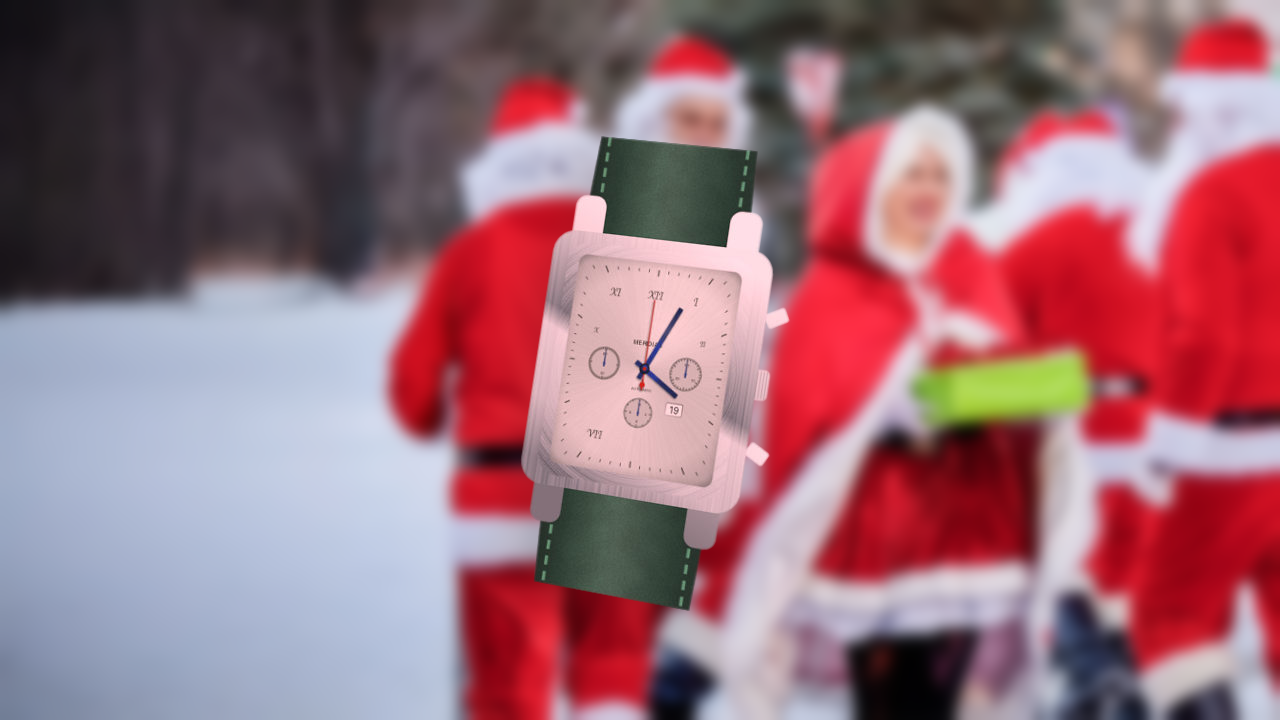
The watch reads **4:04**
